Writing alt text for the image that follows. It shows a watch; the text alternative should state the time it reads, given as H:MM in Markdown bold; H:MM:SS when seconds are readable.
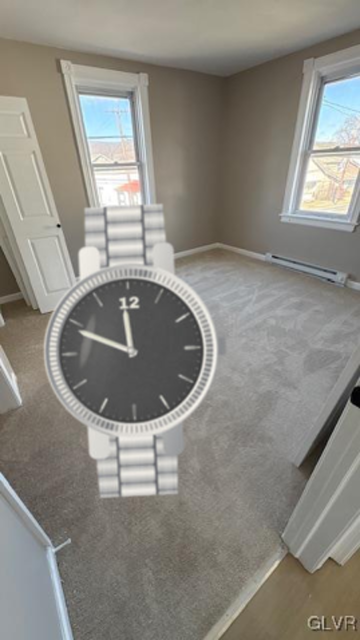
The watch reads **11:49**
